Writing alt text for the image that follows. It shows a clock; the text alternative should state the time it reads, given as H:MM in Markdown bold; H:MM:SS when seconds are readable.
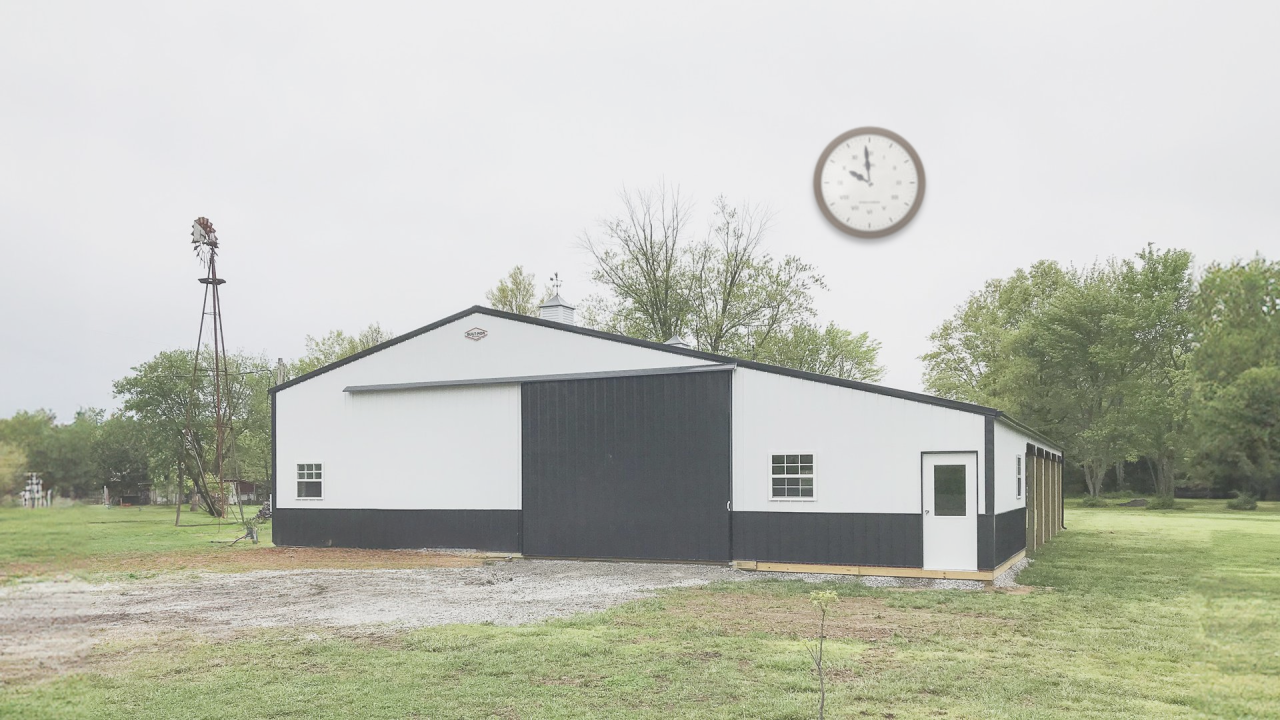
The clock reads **9:59**
